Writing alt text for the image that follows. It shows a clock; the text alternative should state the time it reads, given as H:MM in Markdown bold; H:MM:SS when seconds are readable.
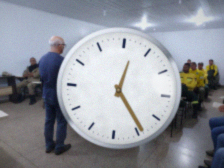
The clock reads **12:24**
